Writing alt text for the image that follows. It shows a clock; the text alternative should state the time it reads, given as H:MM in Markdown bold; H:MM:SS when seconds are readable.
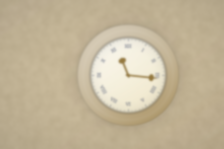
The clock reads **11:16**
